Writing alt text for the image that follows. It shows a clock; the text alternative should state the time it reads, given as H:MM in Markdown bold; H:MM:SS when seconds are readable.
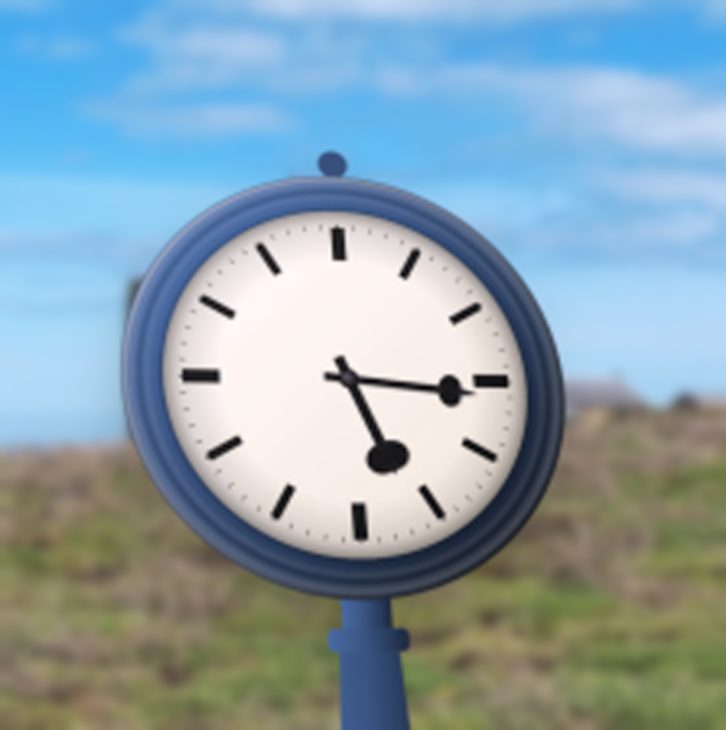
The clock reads **5:16**
